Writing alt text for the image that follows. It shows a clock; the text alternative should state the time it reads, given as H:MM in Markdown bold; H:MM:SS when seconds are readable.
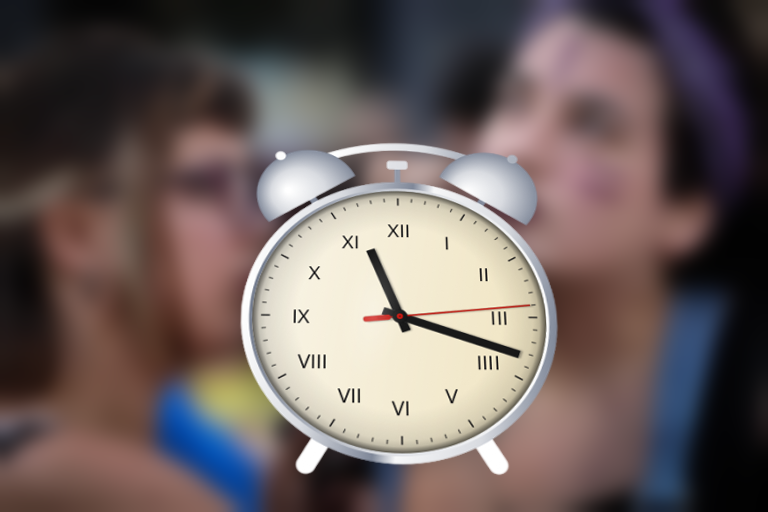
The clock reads **11:18:14**
